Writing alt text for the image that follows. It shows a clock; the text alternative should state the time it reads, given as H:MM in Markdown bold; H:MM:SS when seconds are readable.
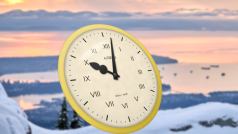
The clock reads **10:02**
